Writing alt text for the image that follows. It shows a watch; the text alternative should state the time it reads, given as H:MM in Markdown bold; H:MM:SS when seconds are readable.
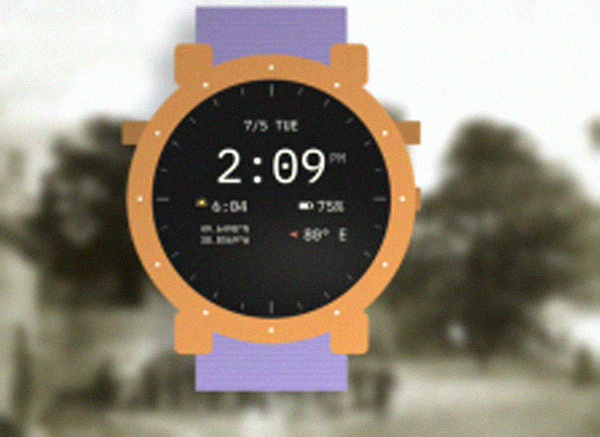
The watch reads **2:09**
